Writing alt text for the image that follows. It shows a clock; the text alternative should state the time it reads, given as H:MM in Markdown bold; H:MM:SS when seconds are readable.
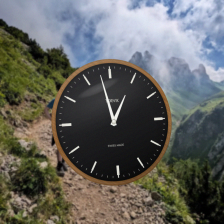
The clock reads **12:58**
